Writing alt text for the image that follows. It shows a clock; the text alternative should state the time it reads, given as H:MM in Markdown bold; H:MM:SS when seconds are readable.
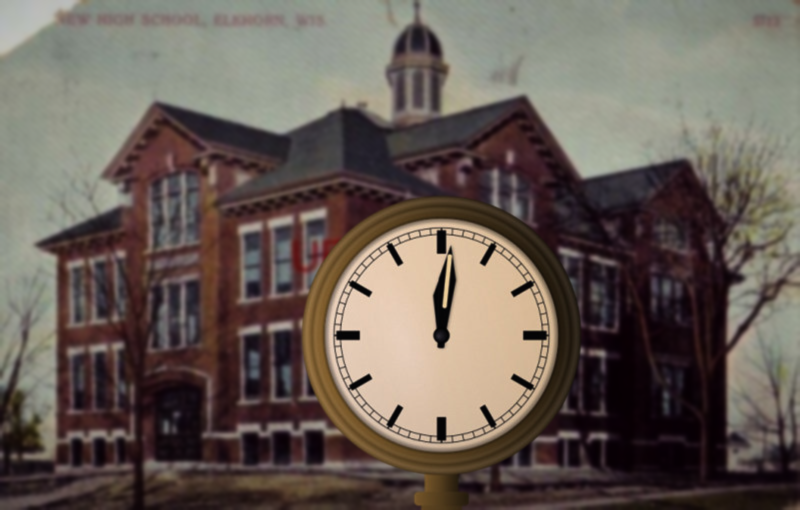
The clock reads **12:01**
